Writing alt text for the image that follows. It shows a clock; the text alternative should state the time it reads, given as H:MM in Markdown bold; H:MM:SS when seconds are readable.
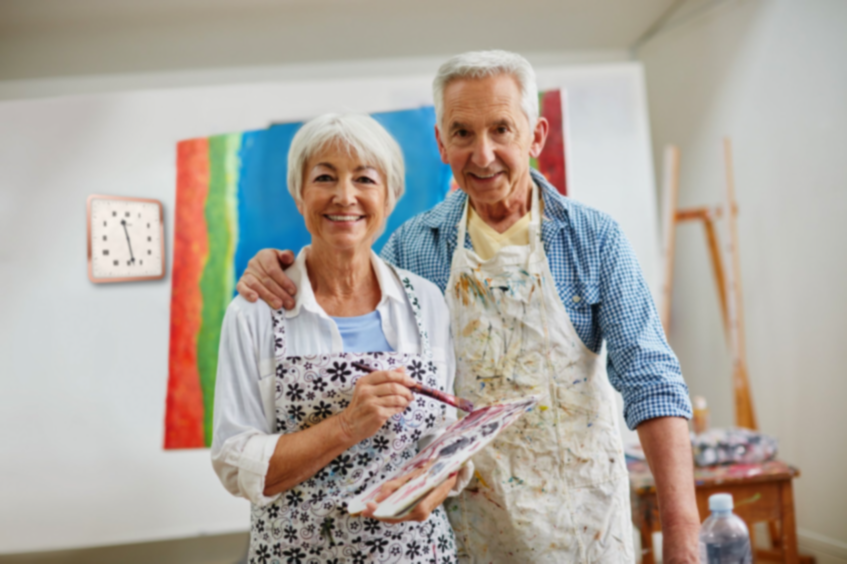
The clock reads **11:28**
